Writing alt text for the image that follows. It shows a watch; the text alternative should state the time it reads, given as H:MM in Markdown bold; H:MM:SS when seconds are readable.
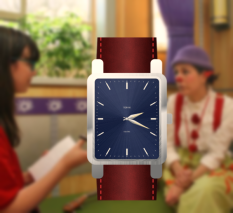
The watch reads **2:19**
